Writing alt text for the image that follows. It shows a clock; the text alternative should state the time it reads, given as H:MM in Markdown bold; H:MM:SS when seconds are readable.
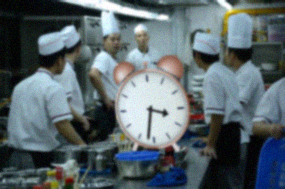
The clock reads **3:32**
